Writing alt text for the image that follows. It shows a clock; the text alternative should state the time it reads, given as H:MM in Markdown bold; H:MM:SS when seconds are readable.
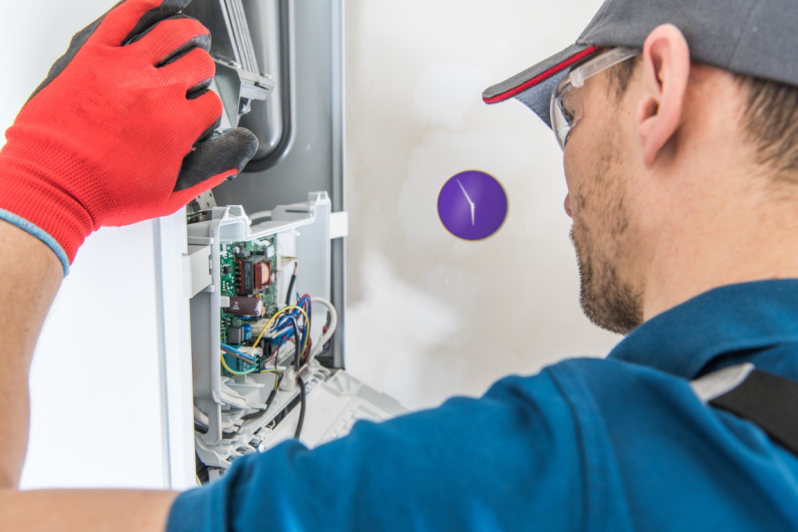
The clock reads **5:55**
